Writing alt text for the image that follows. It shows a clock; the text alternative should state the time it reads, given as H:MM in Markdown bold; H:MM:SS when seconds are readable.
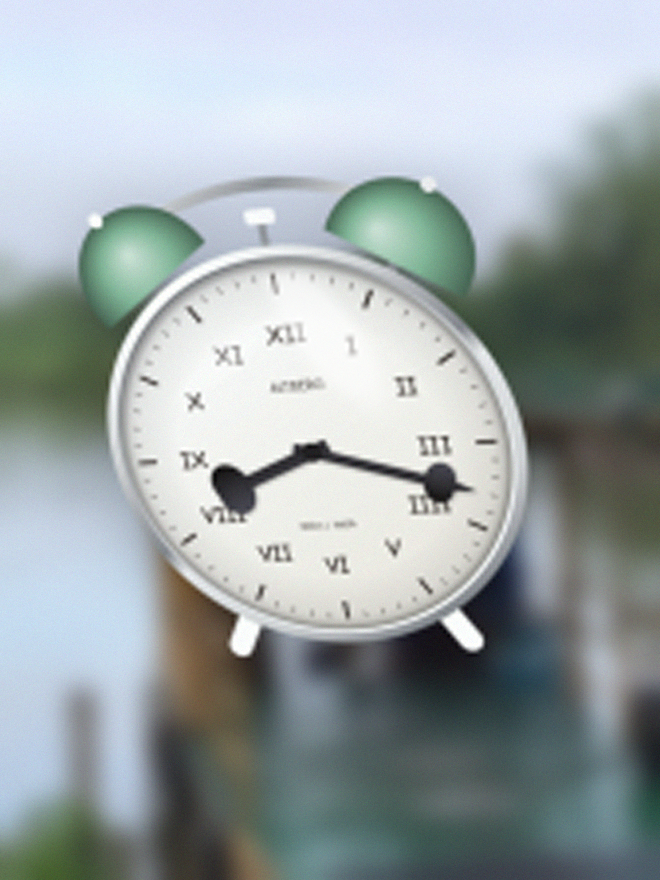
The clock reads **8:18**
